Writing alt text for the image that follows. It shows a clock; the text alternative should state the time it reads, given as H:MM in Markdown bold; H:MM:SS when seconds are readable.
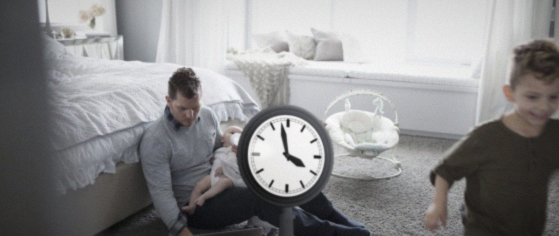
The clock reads **3:58**
